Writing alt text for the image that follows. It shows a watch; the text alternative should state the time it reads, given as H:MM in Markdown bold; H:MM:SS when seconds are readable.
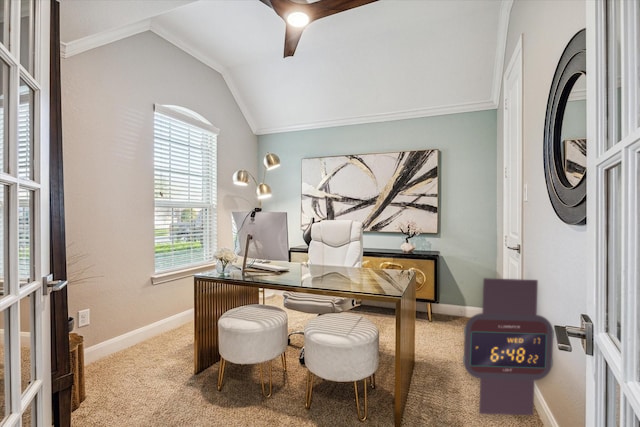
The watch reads **6:48**
